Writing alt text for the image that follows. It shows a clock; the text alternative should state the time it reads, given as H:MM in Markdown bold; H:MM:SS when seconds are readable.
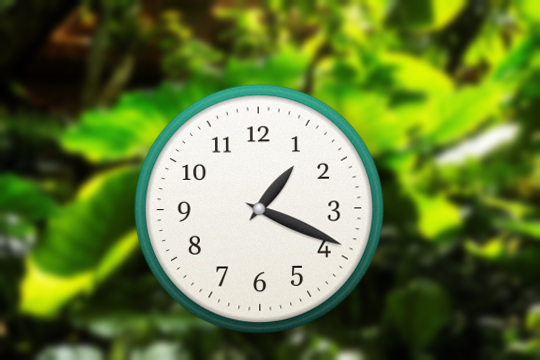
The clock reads **1:19**
